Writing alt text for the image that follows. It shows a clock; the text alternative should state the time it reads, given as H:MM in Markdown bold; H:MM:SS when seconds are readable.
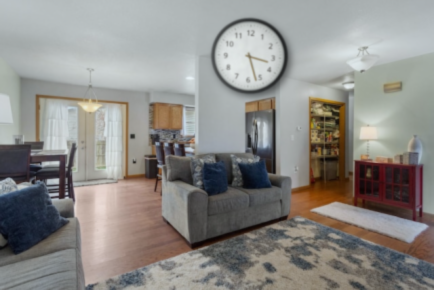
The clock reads **3:27**
